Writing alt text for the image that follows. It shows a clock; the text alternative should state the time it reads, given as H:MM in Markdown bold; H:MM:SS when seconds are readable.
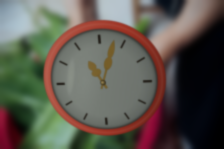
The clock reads **11:03**
